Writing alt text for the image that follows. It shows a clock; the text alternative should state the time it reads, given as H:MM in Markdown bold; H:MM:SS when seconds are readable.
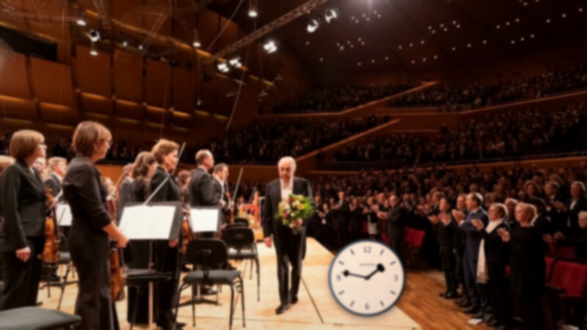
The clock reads **1:47**
